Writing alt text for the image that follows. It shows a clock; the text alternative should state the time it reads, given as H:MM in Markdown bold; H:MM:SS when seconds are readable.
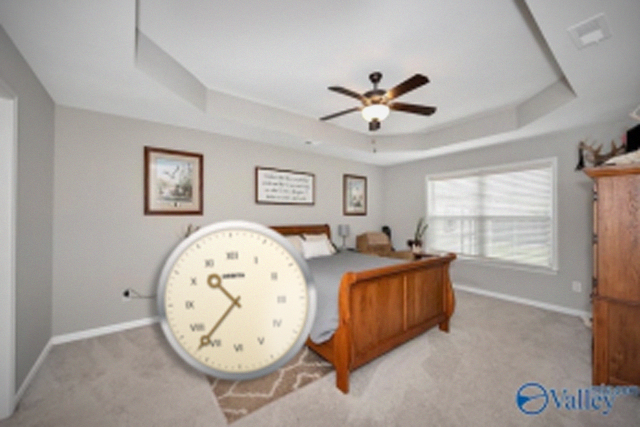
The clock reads **10:37**
